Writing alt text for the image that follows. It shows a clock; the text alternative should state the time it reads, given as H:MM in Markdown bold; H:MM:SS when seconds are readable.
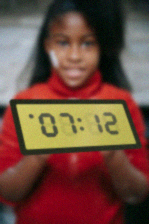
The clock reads **7:12**
